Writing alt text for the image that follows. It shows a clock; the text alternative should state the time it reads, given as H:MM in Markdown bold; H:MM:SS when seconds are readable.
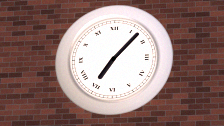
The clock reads **7:07**
